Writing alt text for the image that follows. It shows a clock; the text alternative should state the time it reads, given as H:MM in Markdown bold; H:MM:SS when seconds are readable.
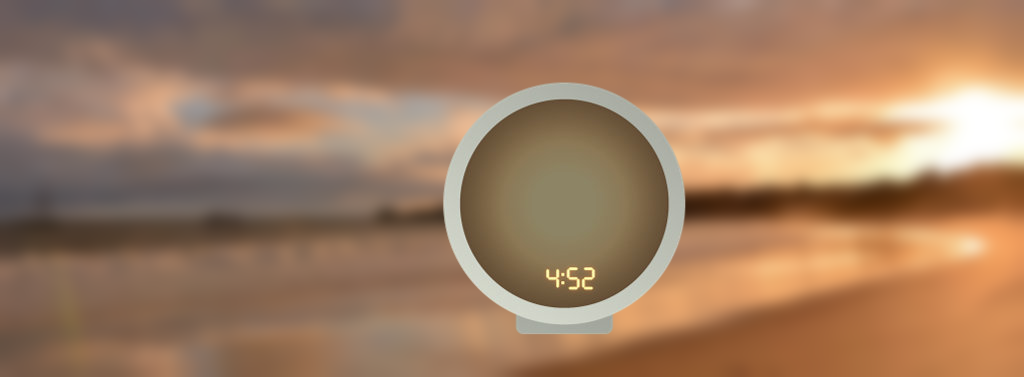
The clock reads **4:52**
